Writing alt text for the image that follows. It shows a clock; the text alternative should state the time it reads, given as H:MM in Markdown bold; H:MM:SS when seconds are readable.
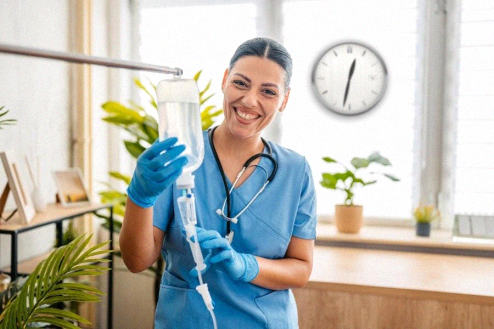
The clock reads **12:32**
